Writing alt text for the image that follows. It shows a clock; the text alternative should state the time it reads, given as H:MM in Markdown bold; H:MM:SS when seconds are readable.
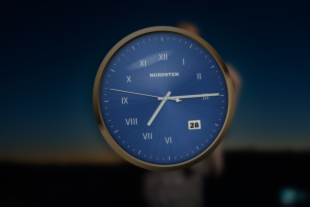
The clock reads **7:14:47**
